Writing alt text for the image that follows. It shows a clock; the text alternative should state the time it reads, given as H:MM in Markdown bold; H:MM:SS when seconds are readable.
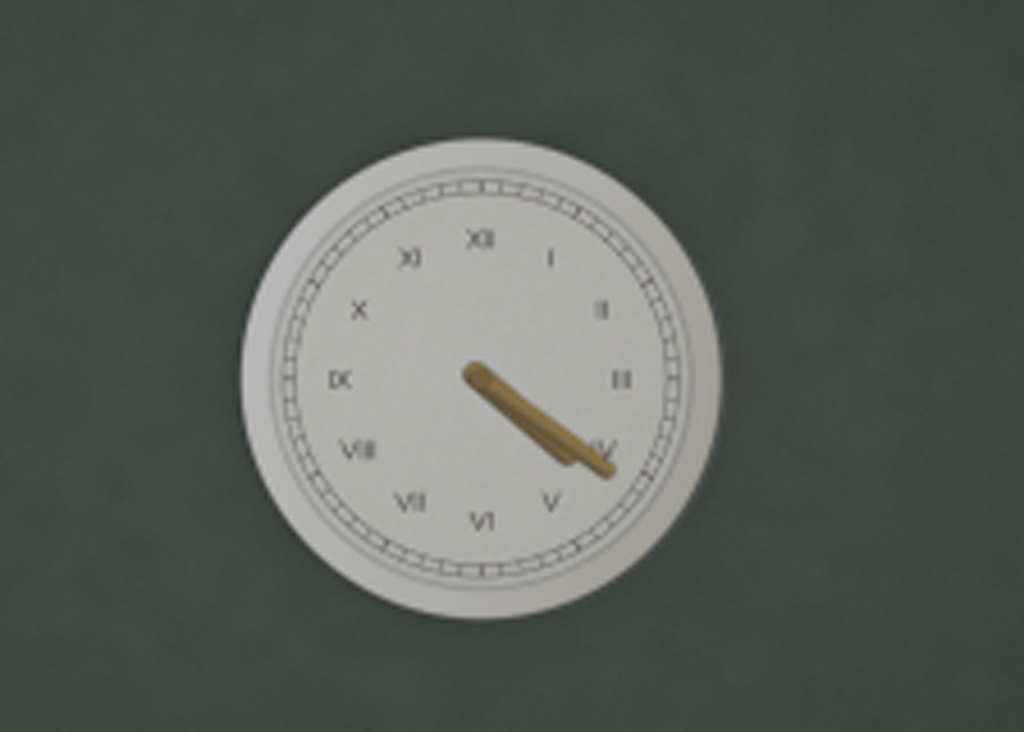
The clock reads **4:21**
